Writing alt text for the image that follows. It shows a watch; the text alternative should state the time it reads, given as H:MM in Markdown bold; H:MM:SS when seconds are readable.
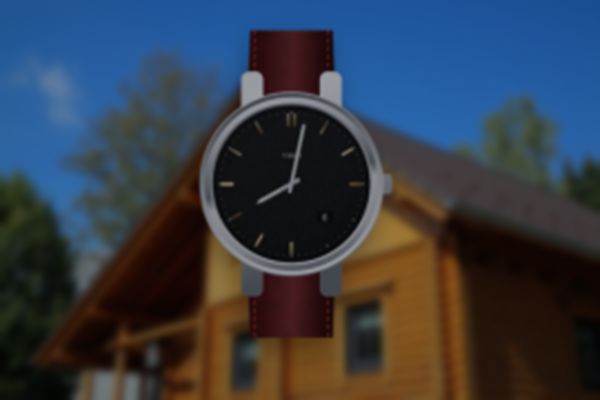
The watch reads **8:02**
